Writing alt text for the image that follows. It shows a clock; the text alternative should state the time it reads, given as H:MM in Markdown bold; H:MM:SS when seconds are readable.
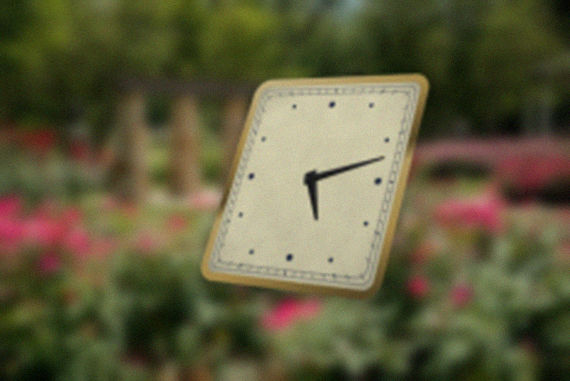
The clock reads **5:12**
